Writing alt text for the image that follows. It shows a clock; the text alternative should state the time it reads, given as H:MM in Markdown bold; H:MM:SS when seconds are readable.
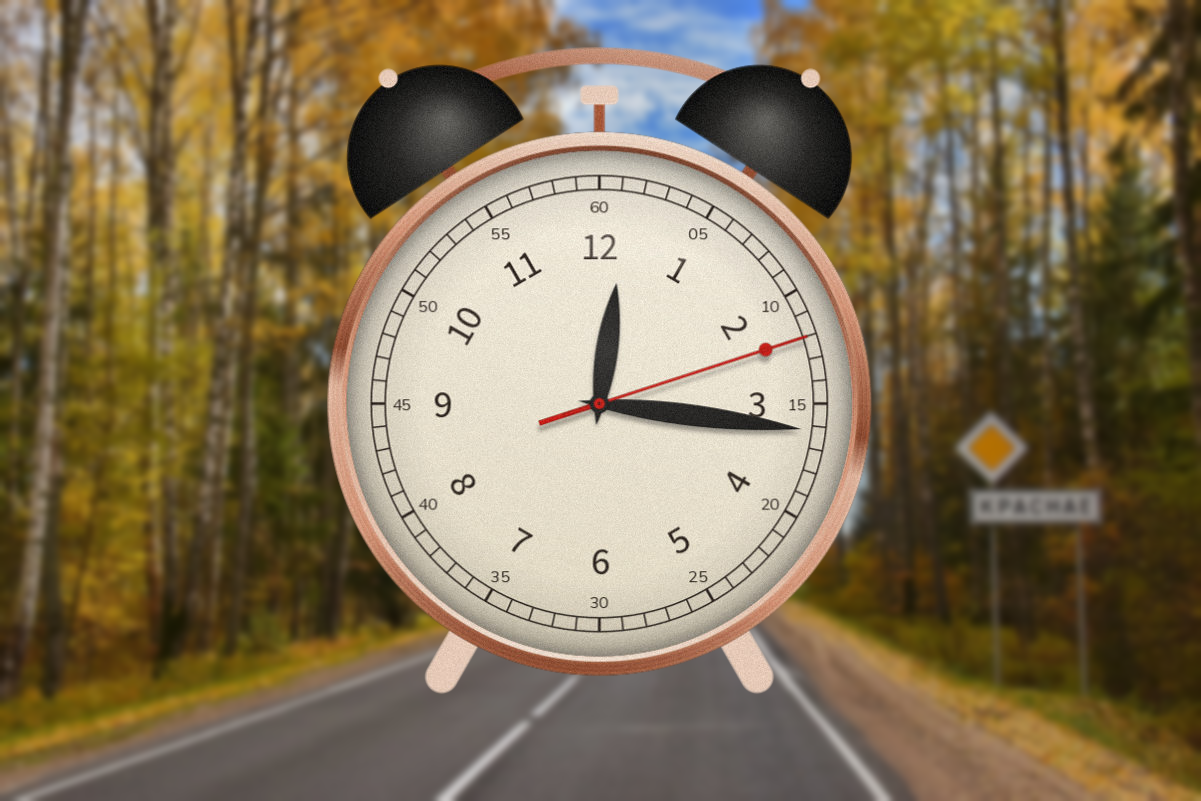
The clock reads **12:16:12**
